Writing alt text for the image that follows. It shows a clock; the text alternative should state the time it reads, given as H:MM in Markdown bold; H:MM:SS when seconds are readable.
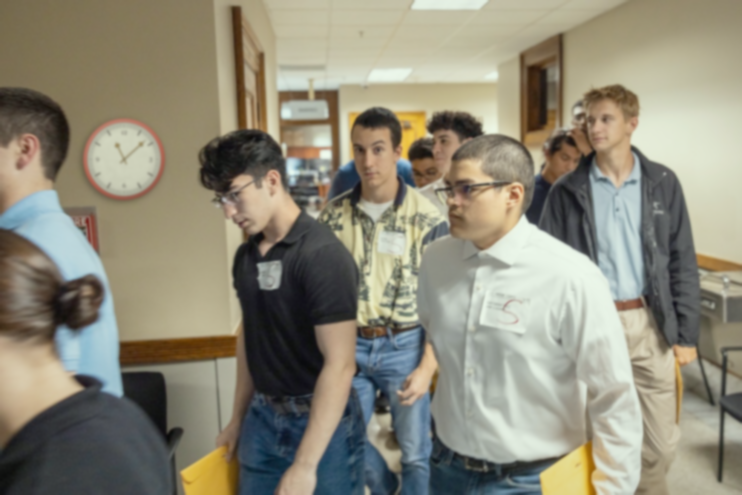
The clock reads **11:08**
